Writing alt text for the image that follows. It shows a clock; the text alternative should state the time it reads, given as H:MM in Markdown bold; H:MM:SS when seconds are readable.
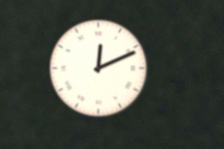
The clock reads **12:11**
